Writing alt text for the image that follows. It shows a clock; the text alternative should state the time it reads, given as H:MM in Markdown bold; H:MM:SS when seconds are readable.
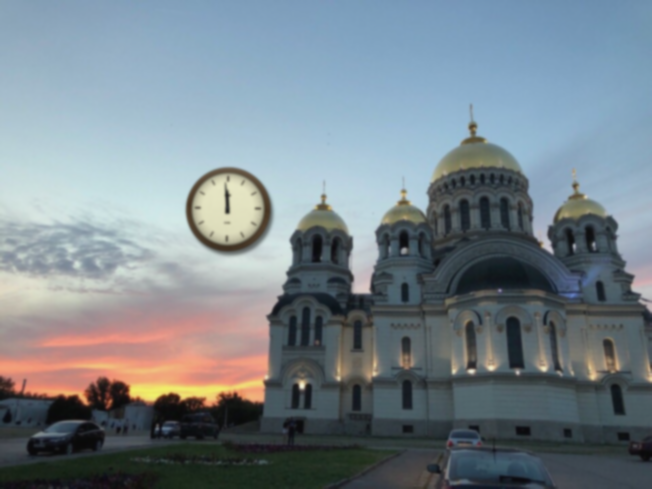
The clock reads **11:59**
